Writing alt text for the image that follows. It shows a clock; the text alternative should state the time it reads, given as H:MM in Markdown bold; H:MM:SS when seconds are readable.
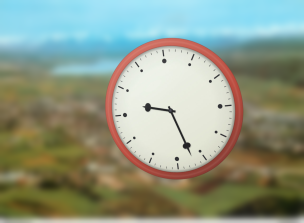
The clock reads **9:27**
